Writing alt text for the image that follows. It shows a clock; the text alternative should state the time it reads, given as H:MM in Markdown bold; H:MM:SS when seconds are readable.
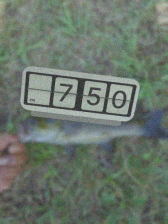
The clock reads **7:50**
